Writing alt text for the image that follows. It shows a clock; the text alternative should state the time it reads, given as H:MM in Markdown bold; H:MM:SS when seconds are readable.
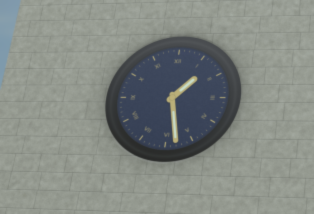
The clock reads **1:28**
